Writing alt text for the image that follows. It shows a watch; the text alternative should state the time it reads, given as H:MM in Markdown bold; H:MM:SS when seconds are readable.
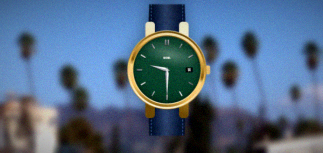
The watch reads **9:30**
